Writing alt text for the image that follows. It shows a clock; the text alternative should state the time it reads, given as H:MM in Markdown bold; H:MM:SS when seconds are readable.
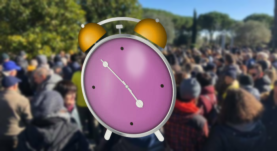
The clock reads **4:53**
